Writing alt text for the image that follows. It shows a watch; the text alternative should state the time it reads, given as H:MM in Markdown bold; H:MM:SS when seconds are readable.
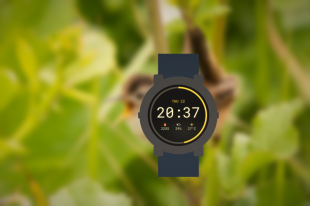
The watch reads **20:37**
